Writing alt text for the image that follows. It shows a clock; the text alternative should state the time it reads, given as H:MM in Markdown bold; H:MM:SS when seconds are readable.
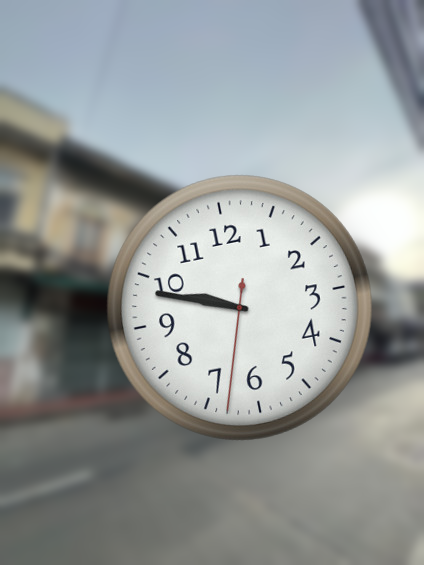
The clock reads **9:48:33**
